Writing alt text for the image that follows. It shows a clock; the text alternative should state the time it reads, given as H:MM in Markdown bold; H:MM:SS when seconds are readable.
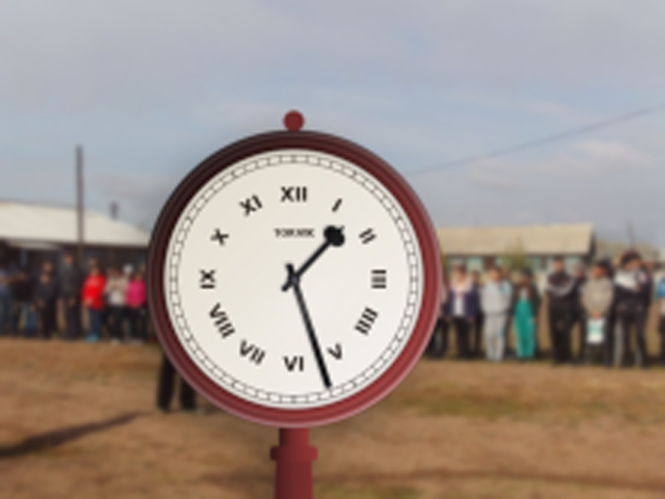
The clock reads **1:27**
